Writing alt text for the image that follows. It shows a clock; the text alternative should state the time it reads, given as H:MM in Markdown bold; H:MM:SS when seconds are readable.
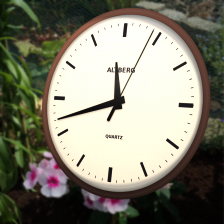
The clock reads **11:42:04**
